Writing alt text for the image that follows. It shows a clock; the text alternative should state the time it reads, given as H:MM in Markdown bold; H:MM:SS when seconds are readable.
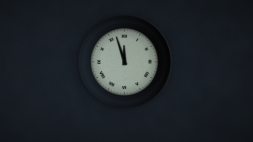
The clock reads **11:57**
